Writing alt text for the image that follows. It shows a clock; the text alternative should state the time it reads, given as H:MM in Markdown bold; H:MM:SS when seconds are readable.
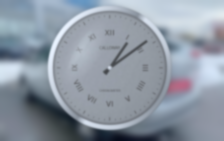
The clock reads **1:09**
